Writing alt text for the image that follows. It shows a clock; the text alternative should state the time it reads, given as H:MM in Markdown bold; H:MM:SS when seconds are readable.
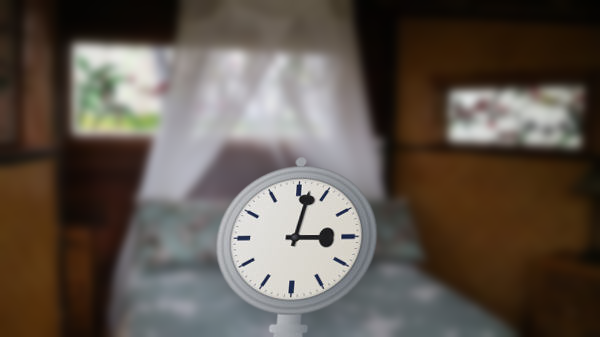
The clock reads **3:02**
